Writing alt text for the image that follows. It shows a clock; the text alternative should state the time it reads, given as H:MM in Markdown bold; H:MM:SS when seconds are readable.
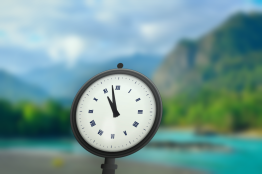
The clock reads **10:58**
